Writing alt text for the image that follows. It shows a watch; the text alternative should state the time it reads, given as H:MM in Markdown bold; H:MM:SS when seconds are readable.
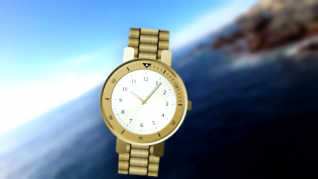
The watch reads **10:06**
